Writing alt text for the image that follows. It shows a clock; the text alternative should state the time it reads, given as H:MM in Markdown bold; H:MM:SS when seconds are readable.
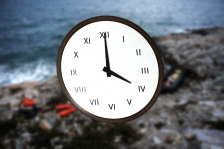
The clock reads **4:00**
